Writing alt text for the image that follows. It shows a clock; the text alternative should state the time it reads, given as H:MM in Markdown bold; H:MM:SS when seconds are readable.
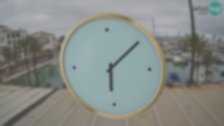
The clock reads **6:08**
